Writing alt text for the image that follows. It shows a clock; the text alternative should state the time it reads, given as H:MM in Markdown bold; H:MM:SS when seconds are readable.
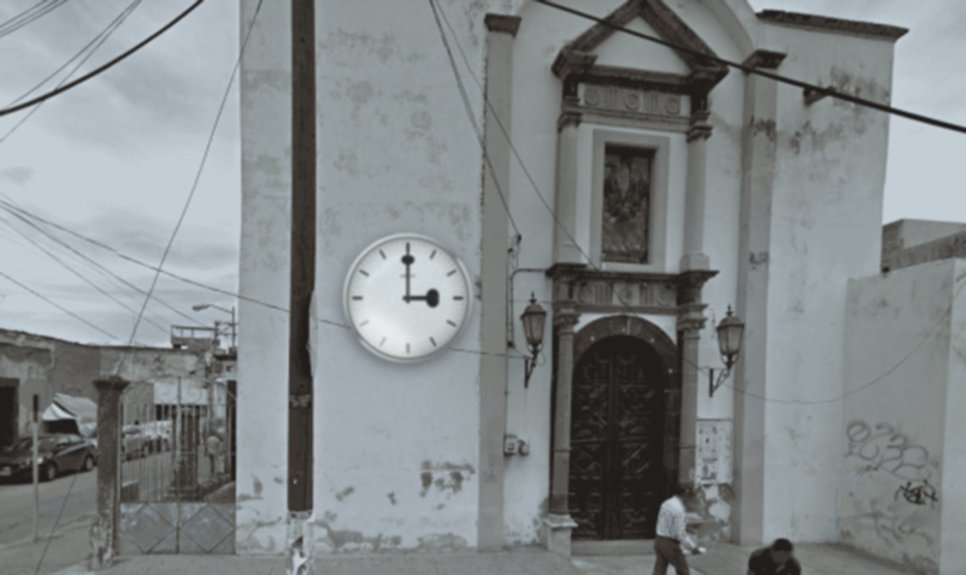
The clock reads **3:00**
